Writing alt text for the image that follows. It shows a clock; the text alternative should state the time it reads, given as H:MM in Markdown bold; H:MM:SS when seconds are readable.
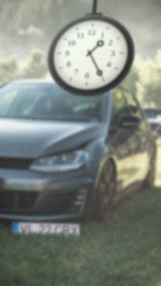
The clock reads **1:25**
